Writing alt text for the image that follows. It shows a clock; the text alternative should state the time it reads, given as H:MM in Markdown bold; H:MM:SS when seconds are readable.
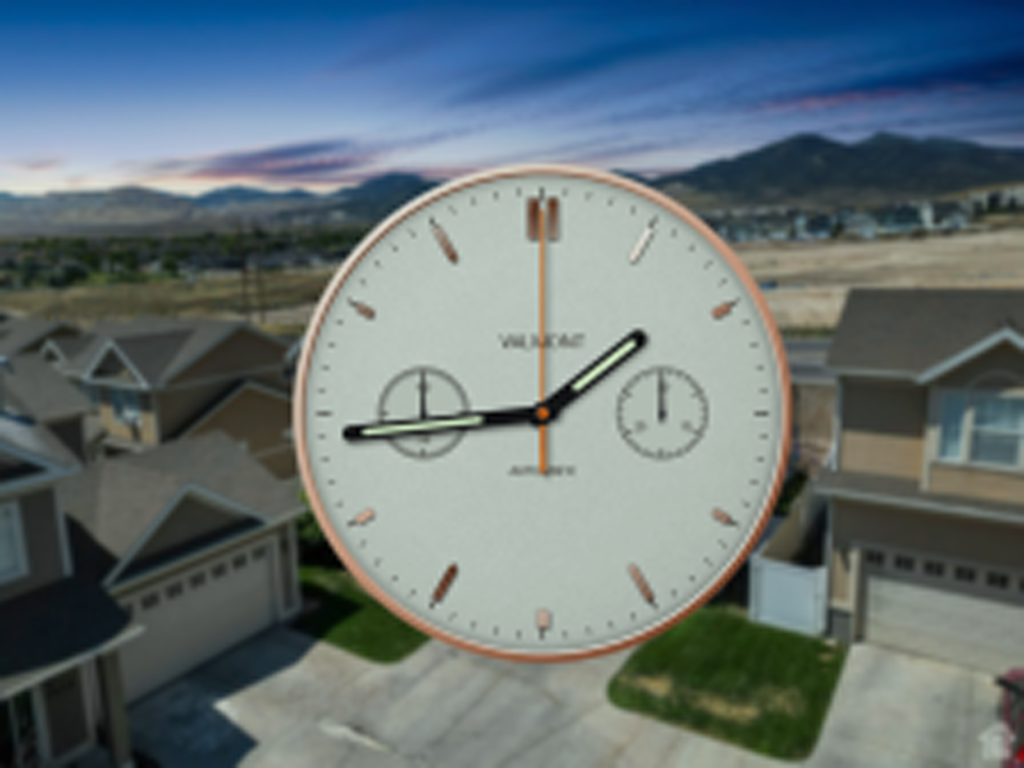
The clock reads **1:44**
